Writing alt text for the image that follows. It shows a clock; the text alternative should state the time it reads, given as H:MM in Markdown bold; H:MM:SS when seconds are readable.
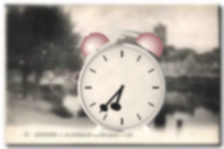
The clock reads **6:37**
